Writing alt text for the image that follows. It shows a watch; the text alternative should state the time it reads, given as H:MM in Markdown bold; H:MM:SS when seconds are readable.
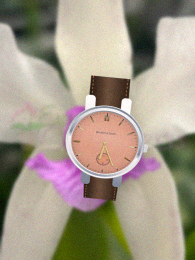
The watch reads **6:26**
